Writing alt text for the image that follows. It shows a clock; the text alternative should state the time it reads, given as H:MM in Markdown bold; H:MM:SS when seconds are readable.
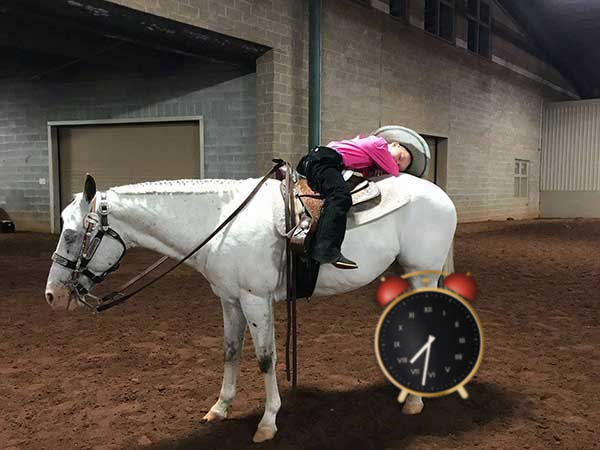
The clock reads **7:32**
